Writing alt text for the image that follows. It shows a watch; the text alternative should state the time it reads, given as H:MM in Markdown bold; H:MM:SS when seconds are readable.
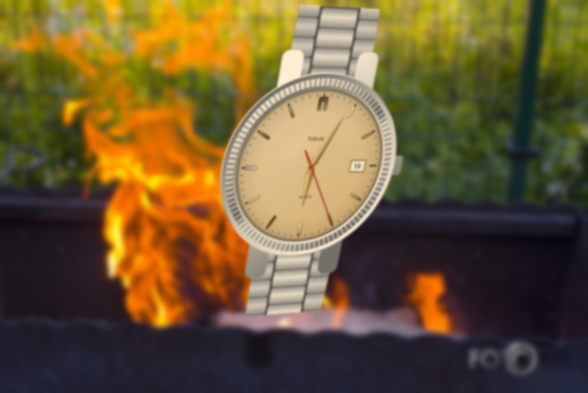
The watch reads **6:04:25**
